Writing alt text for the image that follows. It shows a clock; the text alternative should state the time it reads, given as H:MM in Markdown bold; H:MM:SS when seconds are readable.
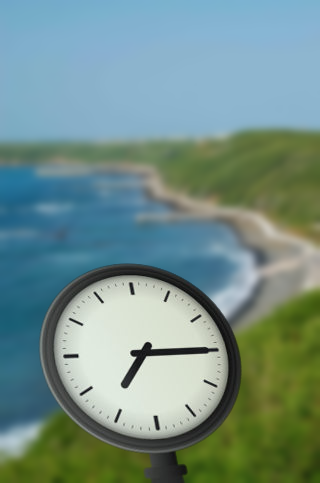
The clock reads **7:15**
